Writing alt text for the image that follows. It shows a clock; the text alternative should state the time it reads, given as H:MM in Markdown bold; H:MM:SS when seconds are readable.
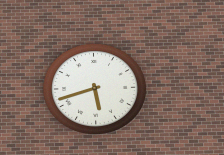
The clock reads **5:42**
